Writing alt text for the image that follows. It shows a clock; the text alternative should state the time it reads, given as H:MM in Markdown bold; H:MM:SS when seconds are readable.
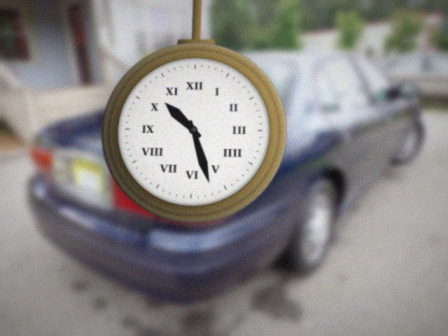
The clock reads **10:27**
